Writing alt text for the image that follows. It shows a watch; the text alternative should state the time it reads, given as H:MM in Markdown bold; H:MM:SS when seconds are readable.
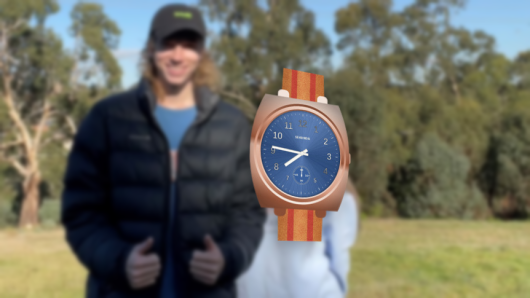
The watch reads **7:46**
